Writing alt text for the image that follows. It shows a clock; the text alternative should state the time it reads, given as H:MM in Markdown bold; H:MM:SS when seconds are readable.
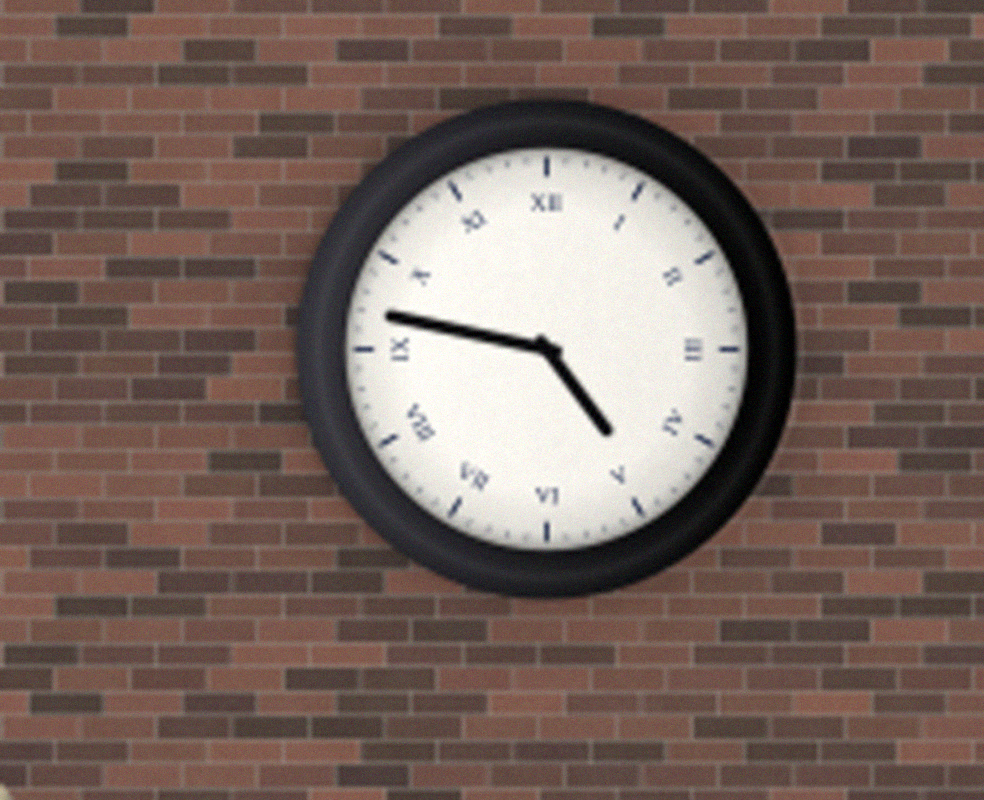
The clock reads **4:47**
